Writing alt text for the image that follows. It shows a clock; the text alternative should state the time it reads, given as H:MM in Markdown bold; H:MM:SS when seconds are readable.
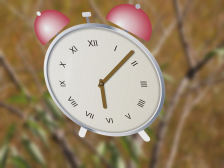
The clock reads **6:08**
